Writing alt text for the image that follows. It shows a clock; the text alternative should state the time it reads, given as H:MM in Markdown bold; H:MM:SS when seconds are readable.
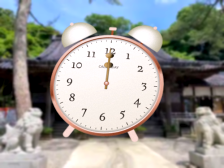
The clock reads **12:00**
